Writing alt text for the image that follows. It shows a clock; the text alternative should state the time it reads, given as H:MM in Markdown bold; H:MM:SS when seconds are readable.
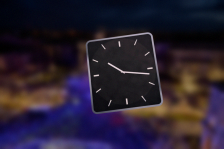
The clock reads **10:17**
